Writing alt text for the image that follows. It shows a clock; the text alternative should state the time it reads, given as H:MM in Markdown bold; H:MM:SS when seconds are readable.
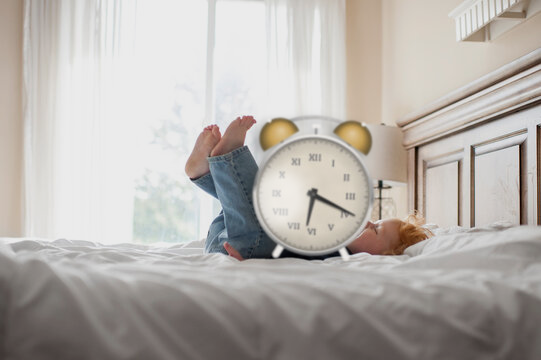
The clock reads **6:19**
